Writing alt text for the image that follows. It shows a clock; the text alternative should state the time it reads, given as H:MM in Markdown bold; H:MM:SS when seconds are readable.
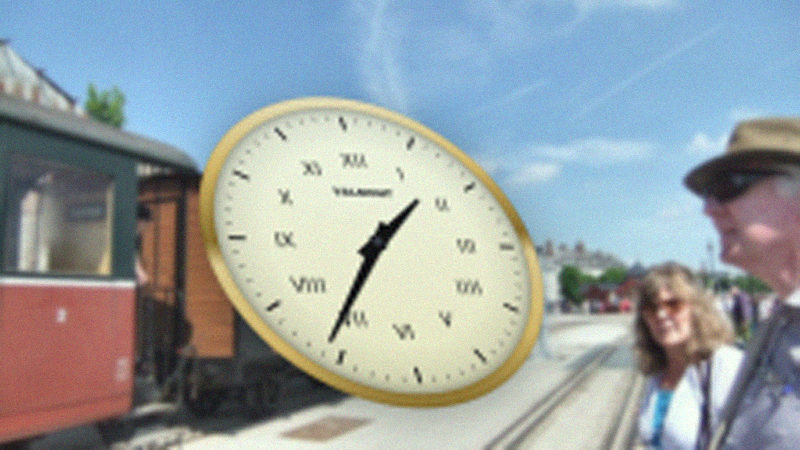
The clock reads **1:36**
